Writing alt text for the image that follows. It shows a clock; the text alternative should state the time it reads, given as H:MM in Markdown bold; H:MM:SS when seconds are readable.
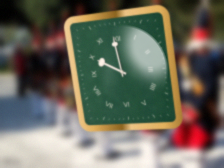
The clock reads **9:59**
